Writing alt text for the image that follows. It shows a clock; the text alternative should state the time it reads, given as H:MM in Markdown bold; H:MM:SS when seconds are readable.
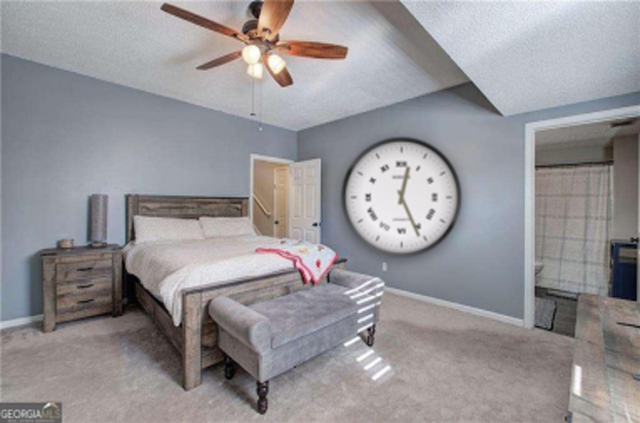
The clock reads **12:26**
